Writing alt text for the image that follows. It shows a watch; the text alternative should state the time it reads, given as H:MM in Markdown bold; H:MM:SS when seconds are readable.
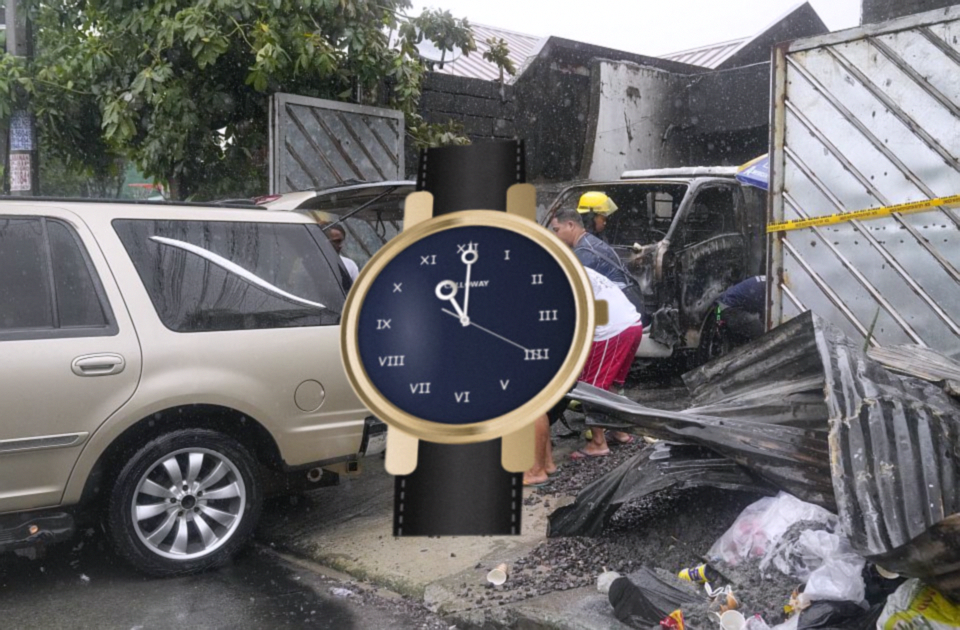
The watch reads **11:00:20**
